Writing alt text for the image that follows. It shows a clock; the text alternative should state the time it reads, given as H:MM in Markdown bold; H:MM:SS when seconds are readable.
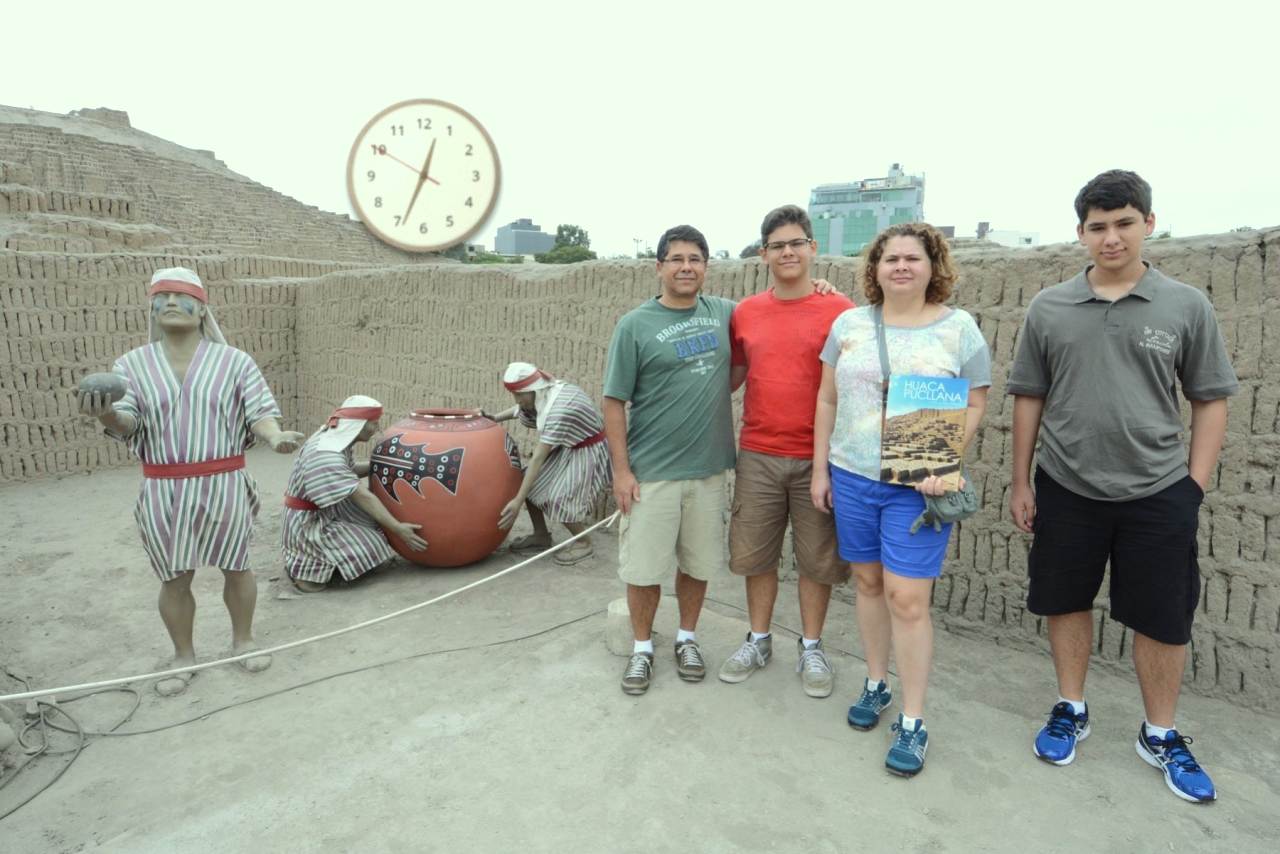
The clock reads **12:33:50**
